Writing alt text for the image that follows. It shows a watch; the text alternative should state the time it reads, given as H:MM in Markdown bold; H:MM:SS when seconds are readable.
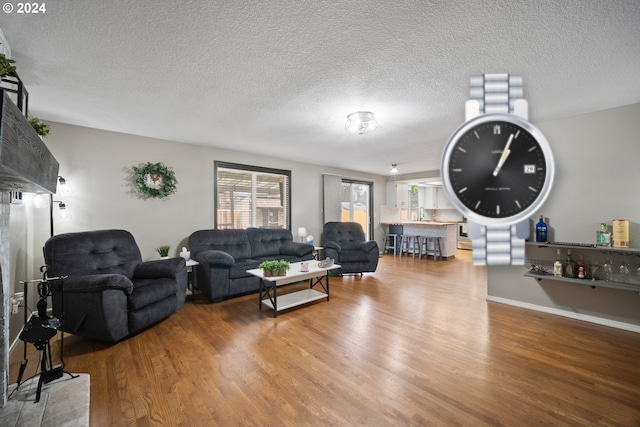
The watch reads **1:04**
